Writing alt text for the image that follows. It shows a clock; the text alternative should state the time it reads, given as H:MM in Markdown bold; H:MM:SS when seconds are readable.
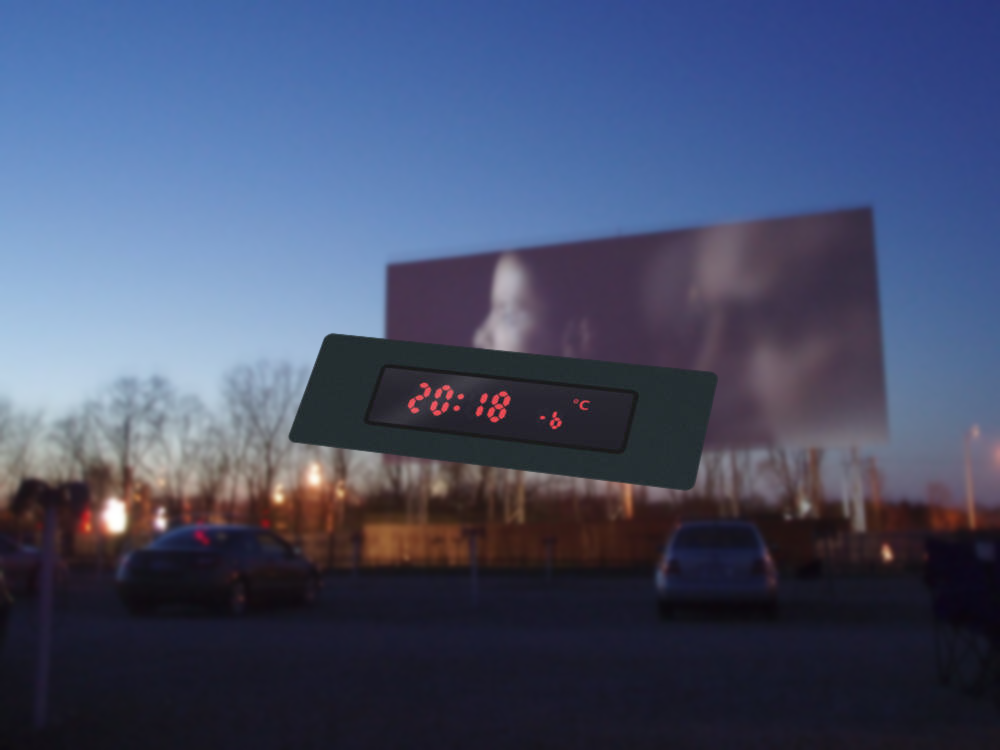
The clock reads **20:18**
